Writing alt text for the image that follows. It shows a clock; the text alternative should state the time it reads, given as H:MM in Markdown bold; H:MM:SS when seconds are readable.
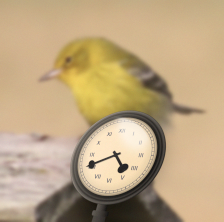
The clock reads **4:41**
